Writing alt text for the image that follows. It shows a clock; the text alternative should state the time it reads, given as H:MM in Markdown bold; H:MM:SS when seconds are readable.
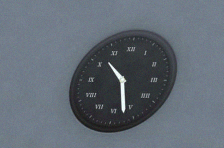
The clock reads **10:27**
